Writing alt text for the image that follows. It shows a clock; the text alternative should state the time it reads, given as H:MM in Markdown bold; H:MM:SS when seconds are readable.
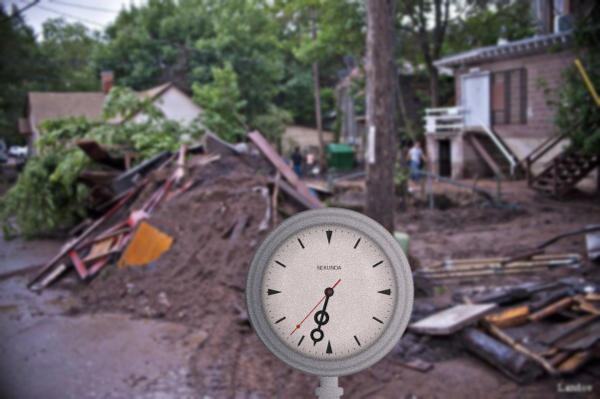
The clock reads **6:32:37**
